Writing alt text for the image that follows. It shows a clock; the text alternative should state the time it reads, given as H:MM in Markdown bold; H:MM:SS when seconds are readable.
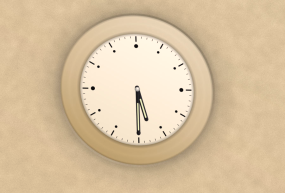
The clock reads **5:30**
